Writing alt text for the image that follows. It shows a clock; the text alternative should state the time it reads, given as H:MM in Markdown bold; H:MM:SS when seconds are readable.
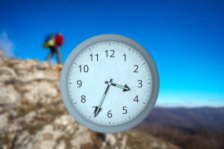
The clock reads **3:34**
